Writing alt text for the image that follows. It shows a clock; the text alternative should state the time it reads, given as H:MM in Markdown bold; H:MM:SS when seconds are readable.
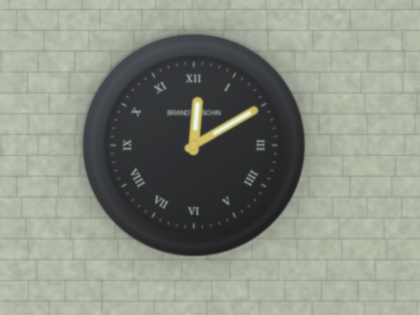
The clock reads **12:10**
